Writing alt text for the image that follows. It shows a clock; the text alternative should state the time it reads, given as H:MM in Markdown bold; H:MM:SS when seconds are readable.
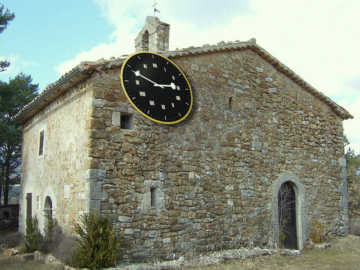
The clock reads **2:49**
